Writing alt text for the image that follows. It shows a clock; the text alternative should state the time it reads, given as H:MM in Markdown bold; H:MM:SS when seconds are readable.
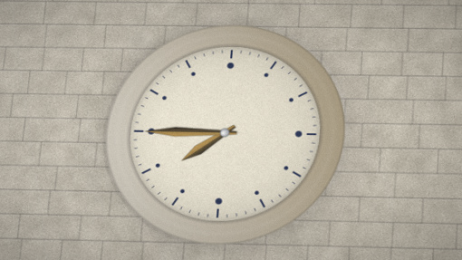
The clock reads **7:45**
